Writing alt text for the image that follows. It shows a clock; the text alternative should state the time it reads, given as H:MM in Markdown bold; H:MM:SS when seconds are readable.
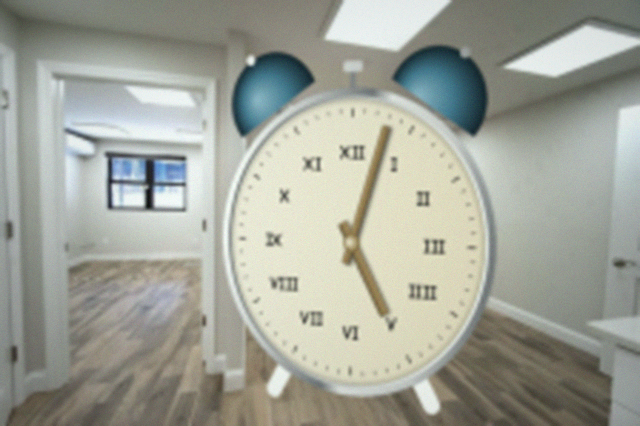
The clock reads **5:03**
